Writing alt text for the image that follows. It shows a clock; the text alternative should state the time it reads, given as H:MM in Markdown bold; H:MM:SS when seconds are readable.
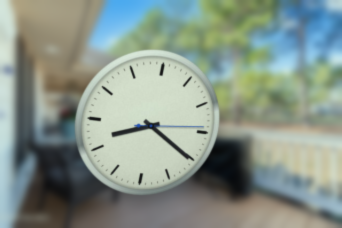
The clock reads **8:20:14**
